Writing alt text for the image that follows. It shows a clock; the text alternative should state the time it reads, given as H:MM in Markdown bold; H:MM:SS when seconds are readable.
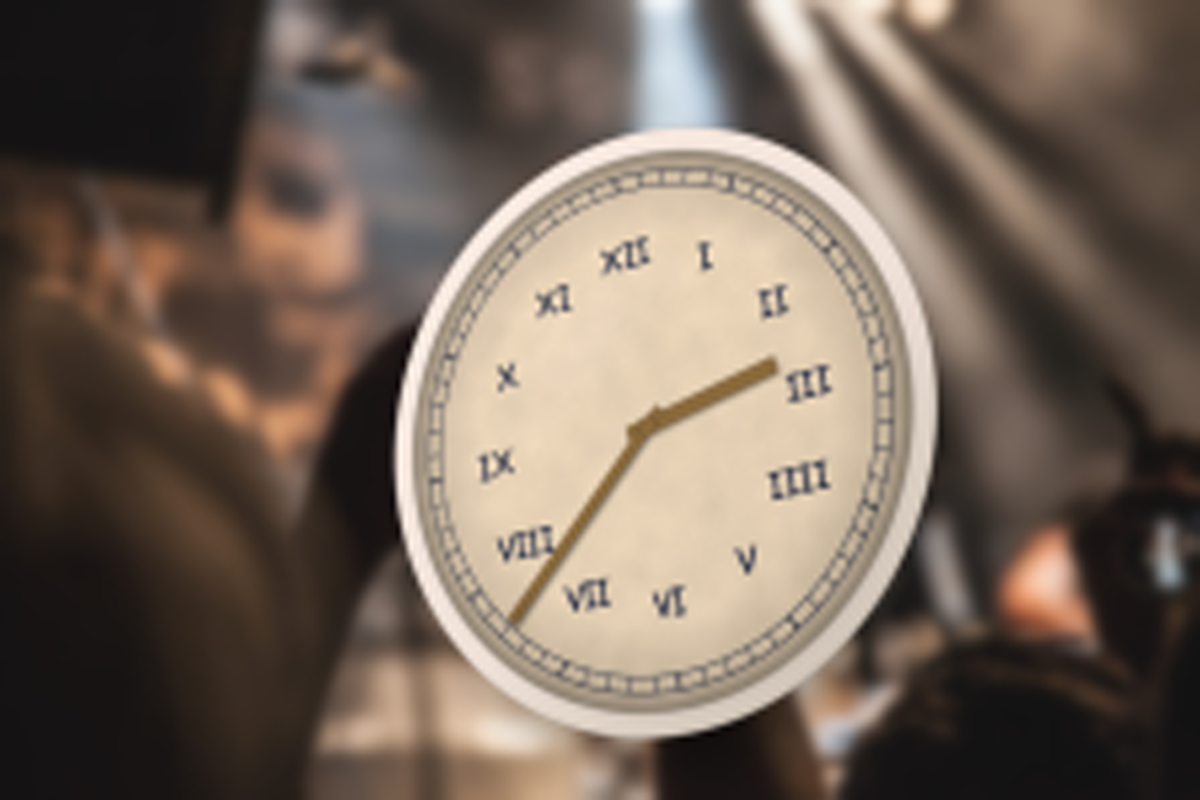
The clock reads **2:38**
